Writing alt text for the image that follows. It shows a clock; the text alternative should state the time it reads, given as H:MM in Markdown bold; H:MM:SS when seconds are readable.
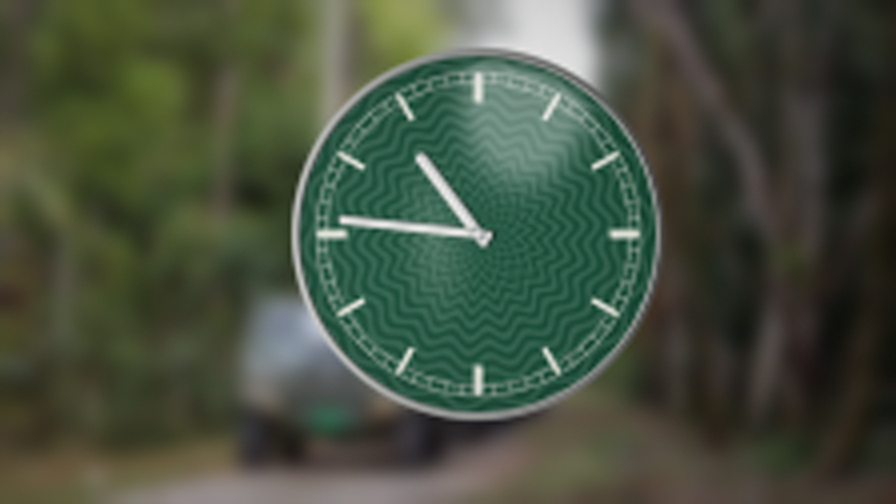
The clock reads **10:46**
